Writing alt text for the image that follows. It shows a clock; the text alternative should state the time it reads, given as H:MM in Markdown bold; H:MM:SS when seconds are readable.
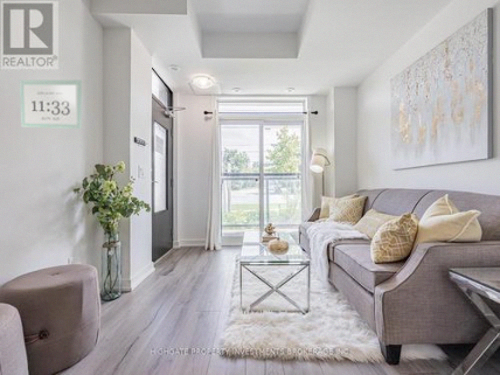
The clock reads **11:33**
